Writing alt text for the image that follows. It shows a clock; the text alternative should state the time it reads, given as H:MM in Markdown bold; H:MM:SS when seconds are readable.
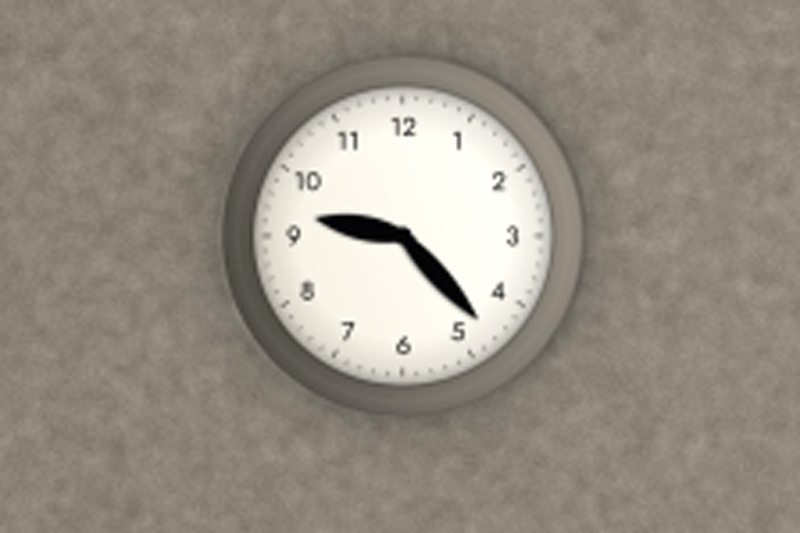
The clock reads **9:23**
